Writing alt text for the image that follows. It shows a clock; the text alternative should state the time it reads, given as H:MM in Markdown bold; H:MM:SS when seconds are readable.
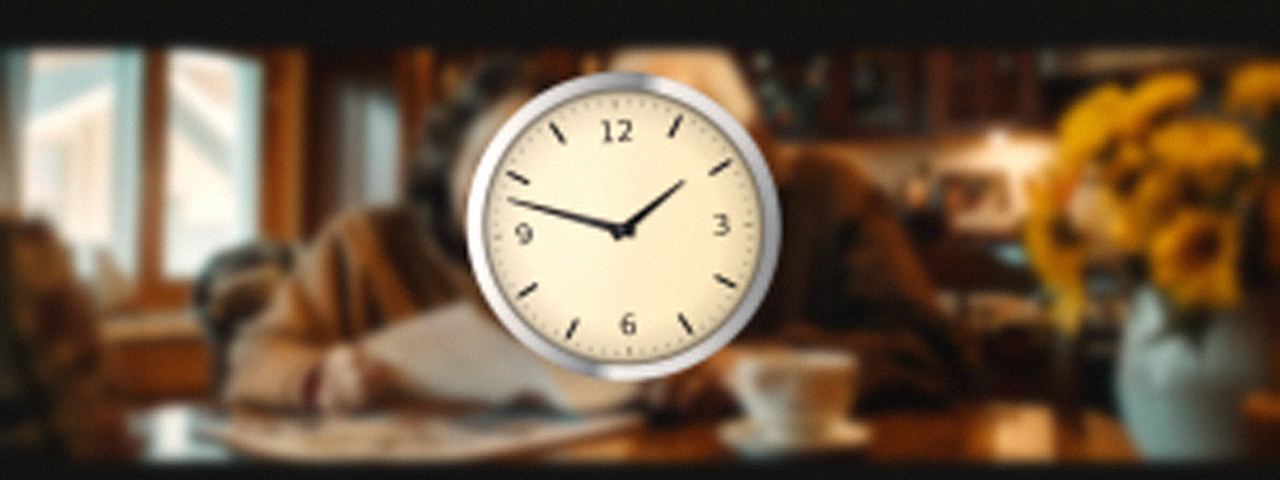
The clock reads **1:48**
